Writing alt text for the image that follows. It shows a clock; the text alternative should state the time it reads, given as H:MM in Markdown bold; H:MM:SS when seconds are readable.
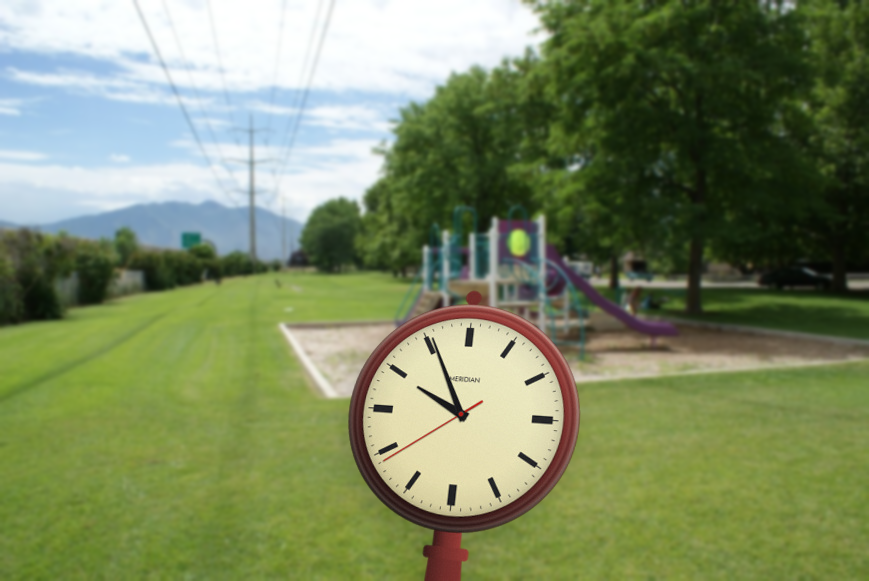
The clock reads **9:55:39**
